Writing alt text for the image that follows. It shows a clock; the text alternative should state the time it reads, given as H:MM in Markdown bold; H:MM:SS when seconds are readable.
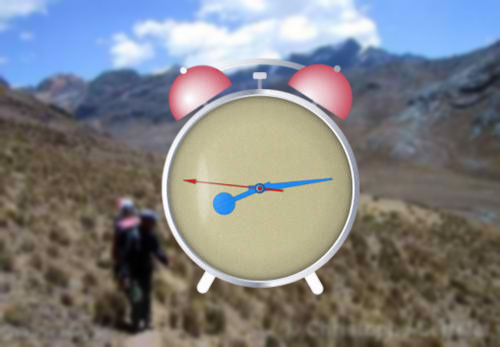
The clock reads **8:13:46**
